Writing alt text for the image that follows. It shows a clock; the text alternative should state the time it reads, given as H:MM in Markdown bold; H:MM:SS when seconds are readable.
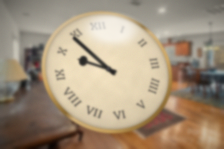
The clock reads **9:54**
